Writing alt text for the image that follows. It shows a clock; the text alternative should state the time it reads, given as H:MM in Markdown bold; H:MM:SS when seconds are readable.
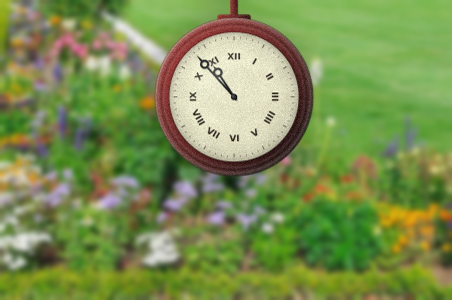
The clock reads **10:53**
